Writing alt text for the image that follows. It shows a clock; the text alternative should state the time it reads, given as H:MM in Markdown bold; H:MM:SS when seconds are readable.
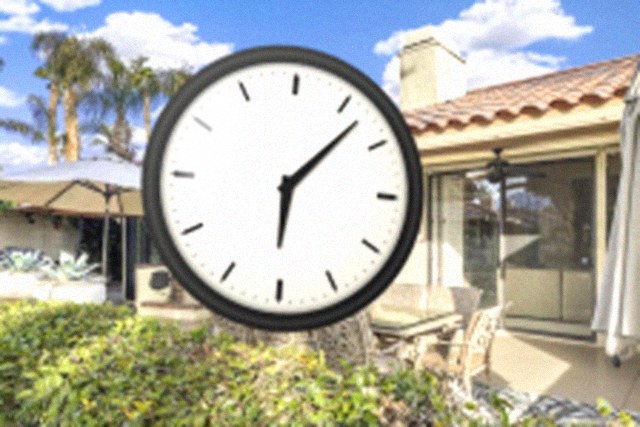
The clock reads **6:07**
